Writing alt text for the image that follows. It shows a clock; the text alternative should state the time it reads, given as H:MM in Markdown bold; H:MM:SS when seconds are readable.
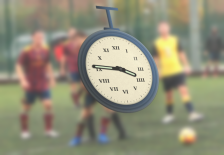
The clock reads **3:46**
